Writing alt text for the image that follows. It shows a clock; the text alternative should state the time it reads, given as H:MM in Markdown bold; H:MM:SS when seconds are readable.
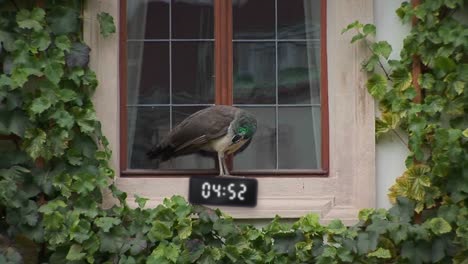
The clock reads **4:52**
